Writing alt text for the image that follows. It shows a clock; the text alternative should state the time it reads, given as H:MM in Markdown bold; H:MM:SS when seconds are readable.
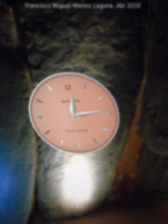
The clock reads **12:14**
